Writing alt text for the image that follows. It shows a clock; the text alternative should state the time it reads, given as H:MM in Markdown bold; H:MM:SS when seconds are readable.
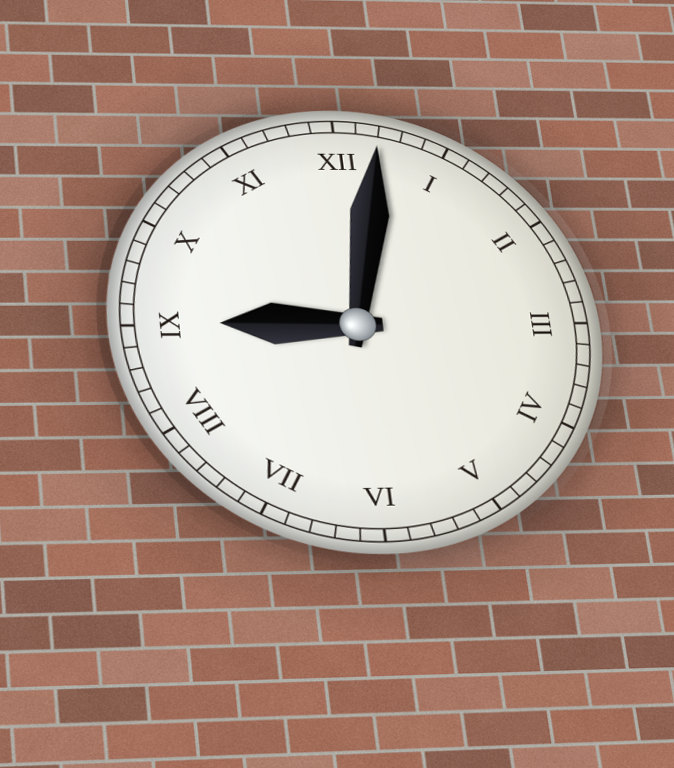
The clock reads **9:02**
